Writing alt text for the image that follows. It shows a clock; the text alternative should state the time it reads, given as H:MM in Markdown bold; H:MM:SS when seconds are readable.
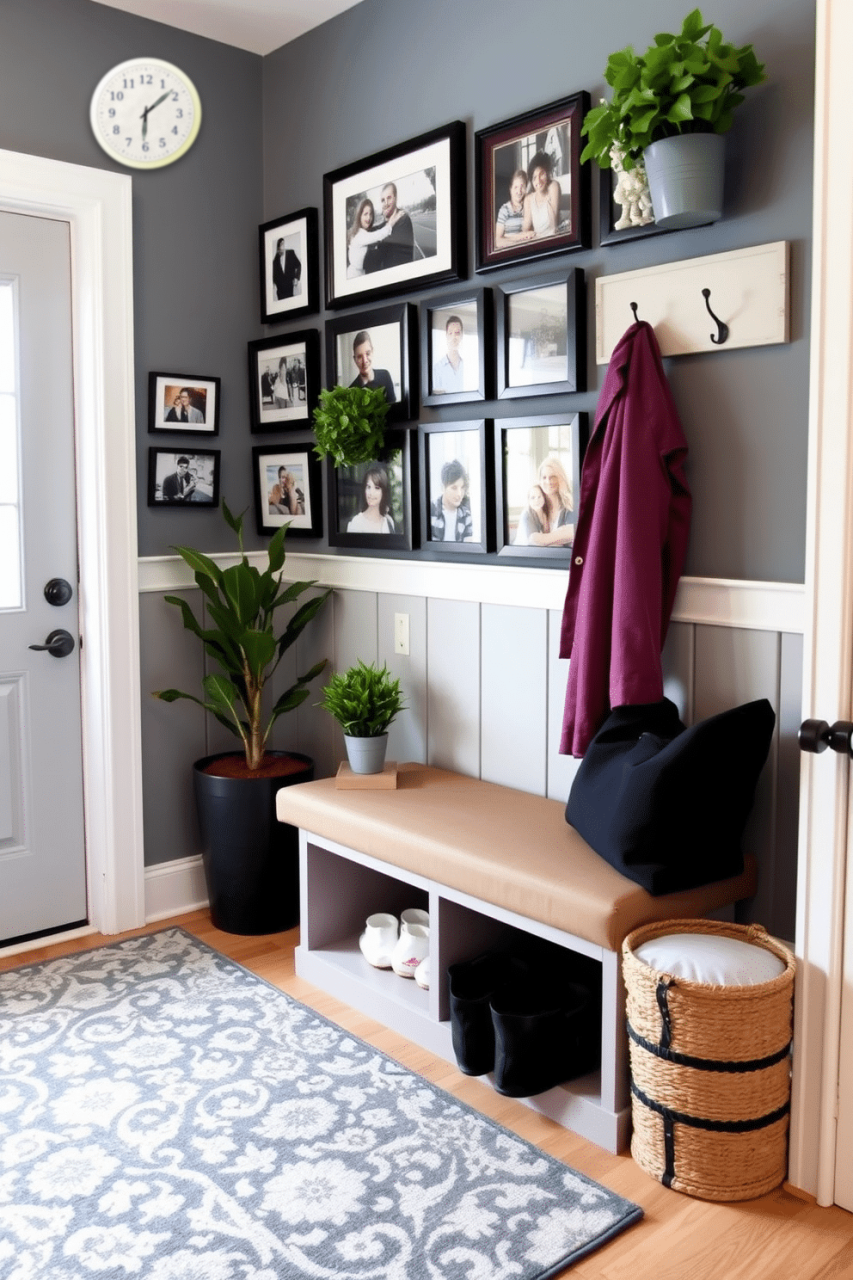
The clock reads **6:08**
